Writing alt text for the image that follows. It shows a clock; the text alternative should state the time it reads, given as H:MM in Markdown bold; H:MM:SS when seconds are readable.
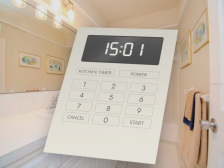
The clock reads **15:01**
